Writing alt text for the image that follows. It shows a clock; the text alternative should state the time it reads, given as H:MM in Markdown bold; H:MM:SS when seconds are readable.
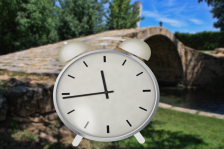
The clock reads **11:44**
